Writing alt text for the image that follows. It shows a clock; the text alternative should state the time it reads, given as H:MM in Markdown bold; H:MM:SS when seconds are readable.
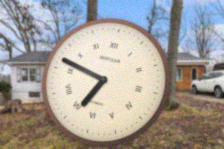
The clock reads **6:47**
